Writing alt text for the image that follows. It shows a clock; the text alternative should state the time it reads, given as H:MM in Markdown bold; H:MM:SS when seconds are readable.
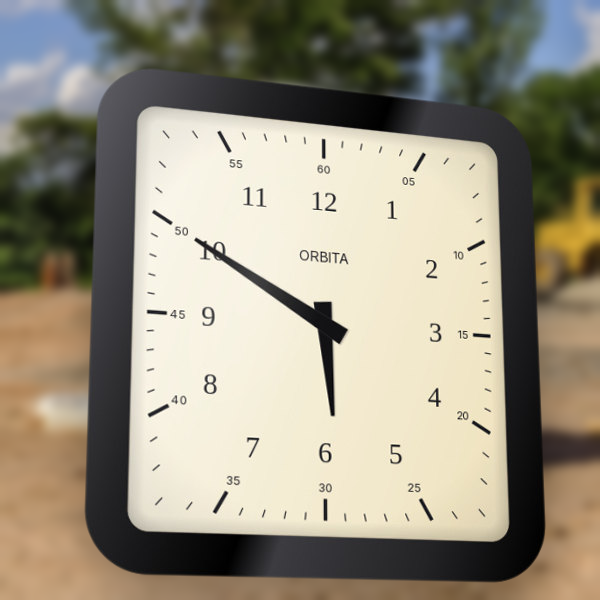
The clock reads **5:50**
